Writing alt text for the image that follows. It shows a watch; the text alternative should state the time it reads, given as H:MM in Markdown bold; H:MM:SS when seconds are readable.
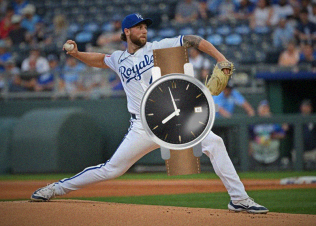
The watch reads **7:58**
